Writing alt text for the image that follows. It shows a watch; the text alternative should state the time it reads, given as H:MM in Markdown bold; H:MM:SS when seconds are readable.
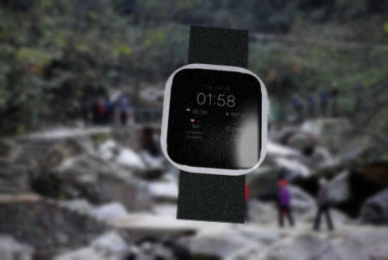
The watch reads **1:58**
